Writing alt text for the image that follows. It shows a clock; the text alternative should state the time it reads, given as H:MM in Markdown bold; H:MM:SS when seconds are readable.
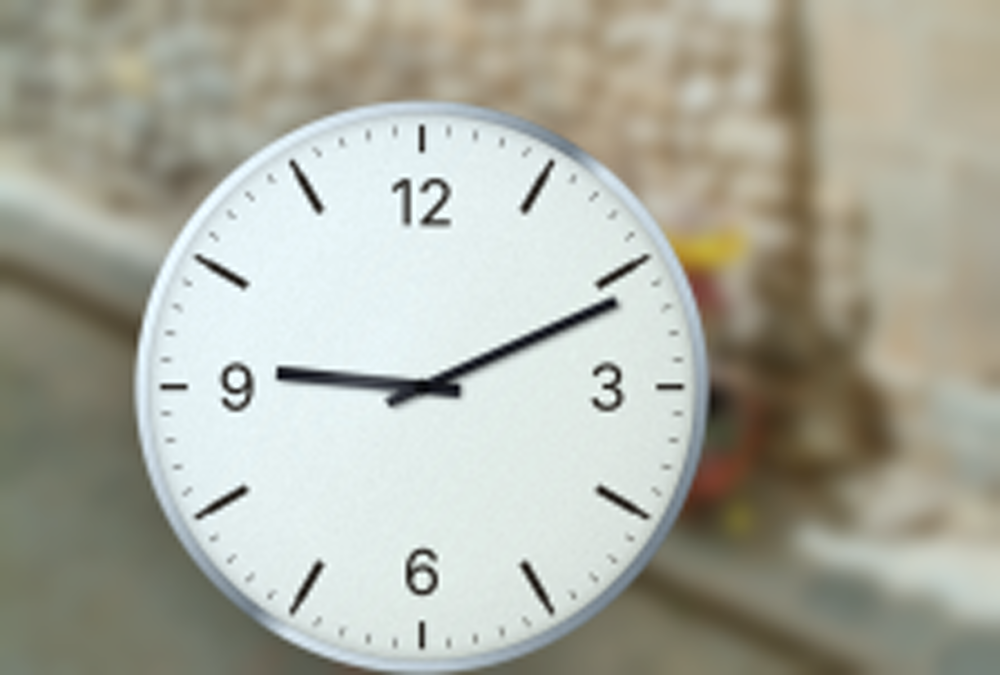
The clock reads **9:11**
